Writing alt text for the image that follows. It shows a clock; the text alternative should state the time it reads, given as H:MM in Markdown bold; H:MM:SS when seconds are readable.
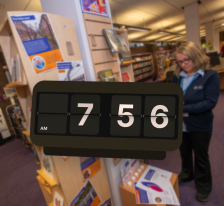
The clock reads **7:56**
